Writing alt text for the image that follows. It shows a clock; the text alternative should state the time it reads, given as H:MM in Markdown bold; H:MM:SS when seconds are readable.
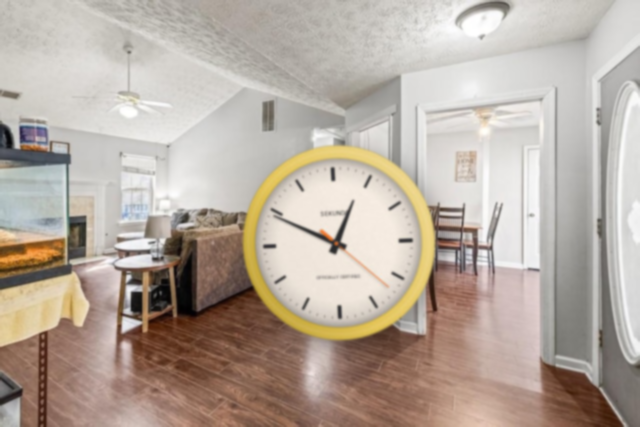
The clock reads **12:49:22**
